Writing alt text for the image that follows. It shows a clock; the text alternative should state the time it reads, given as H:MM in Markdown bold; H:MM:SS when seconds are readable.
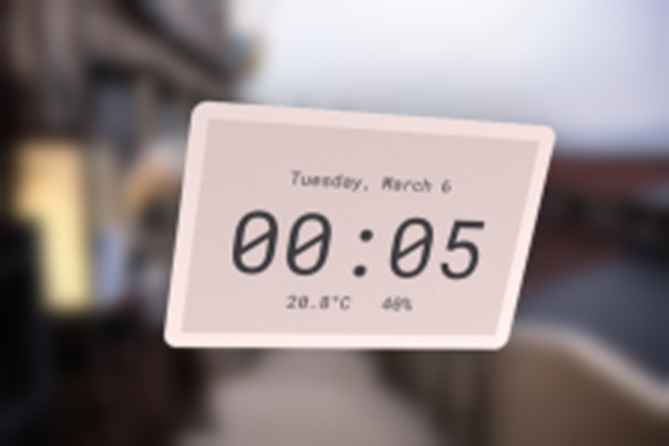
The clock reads **0:05**
